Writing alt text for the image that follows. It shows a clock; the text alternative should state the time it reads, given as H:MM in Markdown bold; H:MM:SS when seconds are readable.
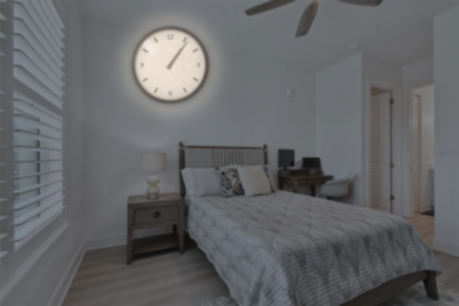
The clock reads **1:06**
